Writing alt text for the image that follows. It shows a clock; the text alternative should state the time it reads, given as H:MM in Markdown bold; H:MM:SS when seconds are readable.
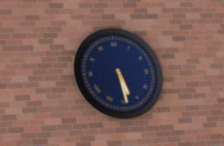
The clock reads **5:29**
